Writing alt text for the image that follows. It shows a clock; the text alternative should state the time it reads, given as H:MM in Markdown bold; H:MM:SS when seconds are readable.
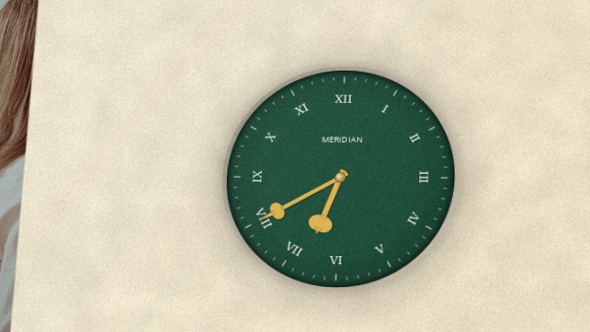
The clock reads **6:40**
